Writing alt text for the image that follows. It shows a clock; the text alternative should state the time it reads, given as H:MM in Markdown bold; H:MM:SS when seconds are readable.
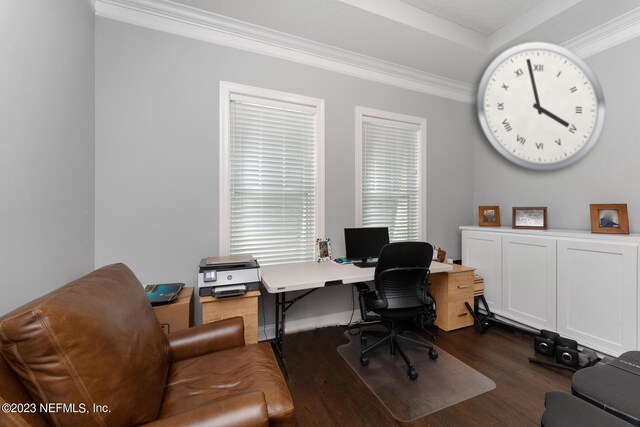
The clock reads **3:58**
